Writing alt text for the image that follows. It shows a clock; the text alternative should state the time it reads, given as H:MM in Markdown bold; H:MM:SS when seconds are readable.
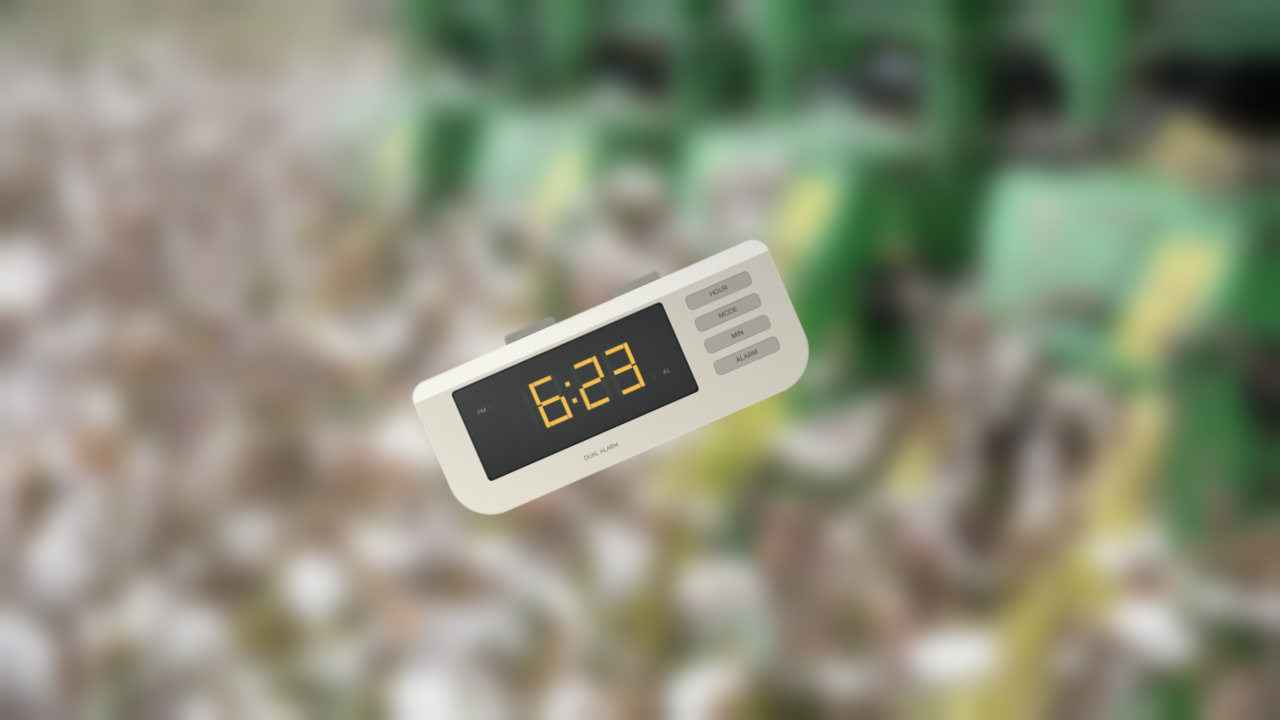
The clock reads **6:23**
